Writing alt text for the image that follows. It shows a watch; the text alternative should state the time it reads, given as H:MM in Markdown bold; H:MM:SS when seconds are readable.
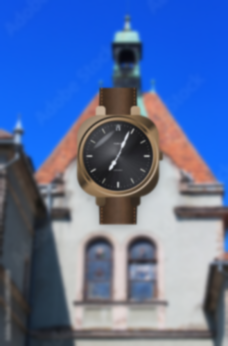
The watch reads **7:04**
